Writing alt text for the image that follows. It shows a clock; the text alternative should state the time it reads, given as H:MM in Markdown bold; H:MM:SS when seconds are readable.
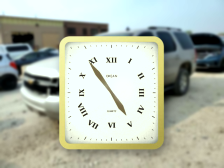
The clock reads **4:54**
